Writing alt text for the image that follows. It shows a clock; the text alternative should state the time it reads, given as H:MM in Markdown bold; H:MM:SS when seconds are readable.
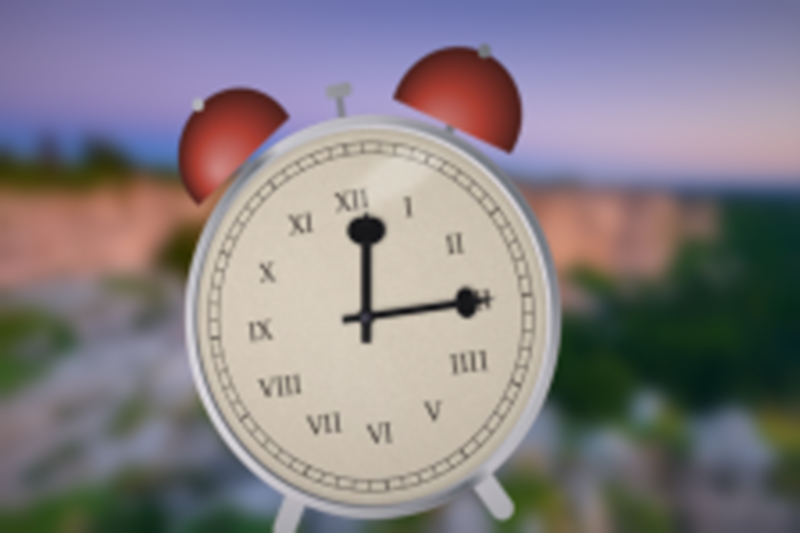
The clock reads **12:15**
